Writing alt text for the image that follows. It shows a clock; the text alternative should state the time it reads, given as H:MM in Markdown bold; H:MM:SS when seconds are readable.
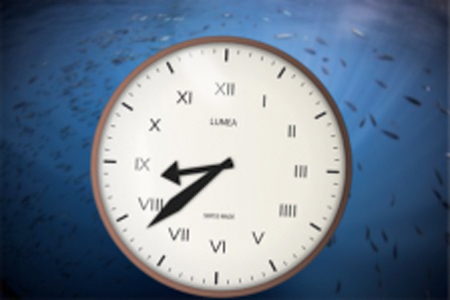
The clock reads **8:38**
